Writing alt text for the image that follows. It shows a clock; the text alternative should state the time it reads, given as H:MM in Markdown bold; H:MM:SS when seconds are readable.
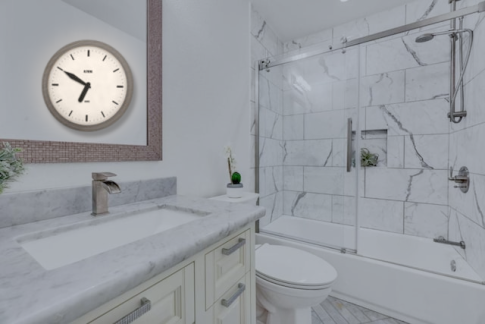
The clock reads **6:50**
